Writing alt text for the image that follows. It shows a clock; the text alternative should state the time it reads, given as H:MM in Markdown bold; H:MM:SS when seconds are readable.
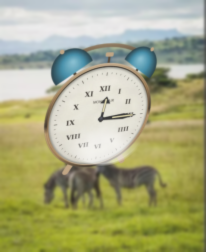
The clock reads **12:15**
